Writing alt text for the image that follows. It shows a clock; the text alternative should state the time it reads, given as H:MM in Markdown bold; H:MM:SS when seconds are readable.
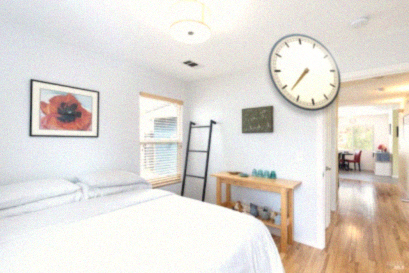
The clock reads **7:38**
